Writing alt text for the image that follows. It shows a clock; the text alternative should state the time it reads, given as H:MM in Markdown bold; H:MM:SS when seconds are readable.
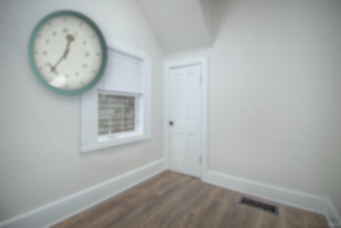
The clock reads **12:37**
